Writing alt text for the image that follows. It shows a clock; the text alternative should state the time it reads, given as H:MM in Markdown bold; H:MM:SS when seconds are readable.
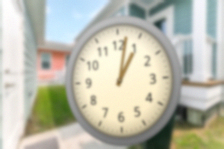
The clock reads **1:02**
